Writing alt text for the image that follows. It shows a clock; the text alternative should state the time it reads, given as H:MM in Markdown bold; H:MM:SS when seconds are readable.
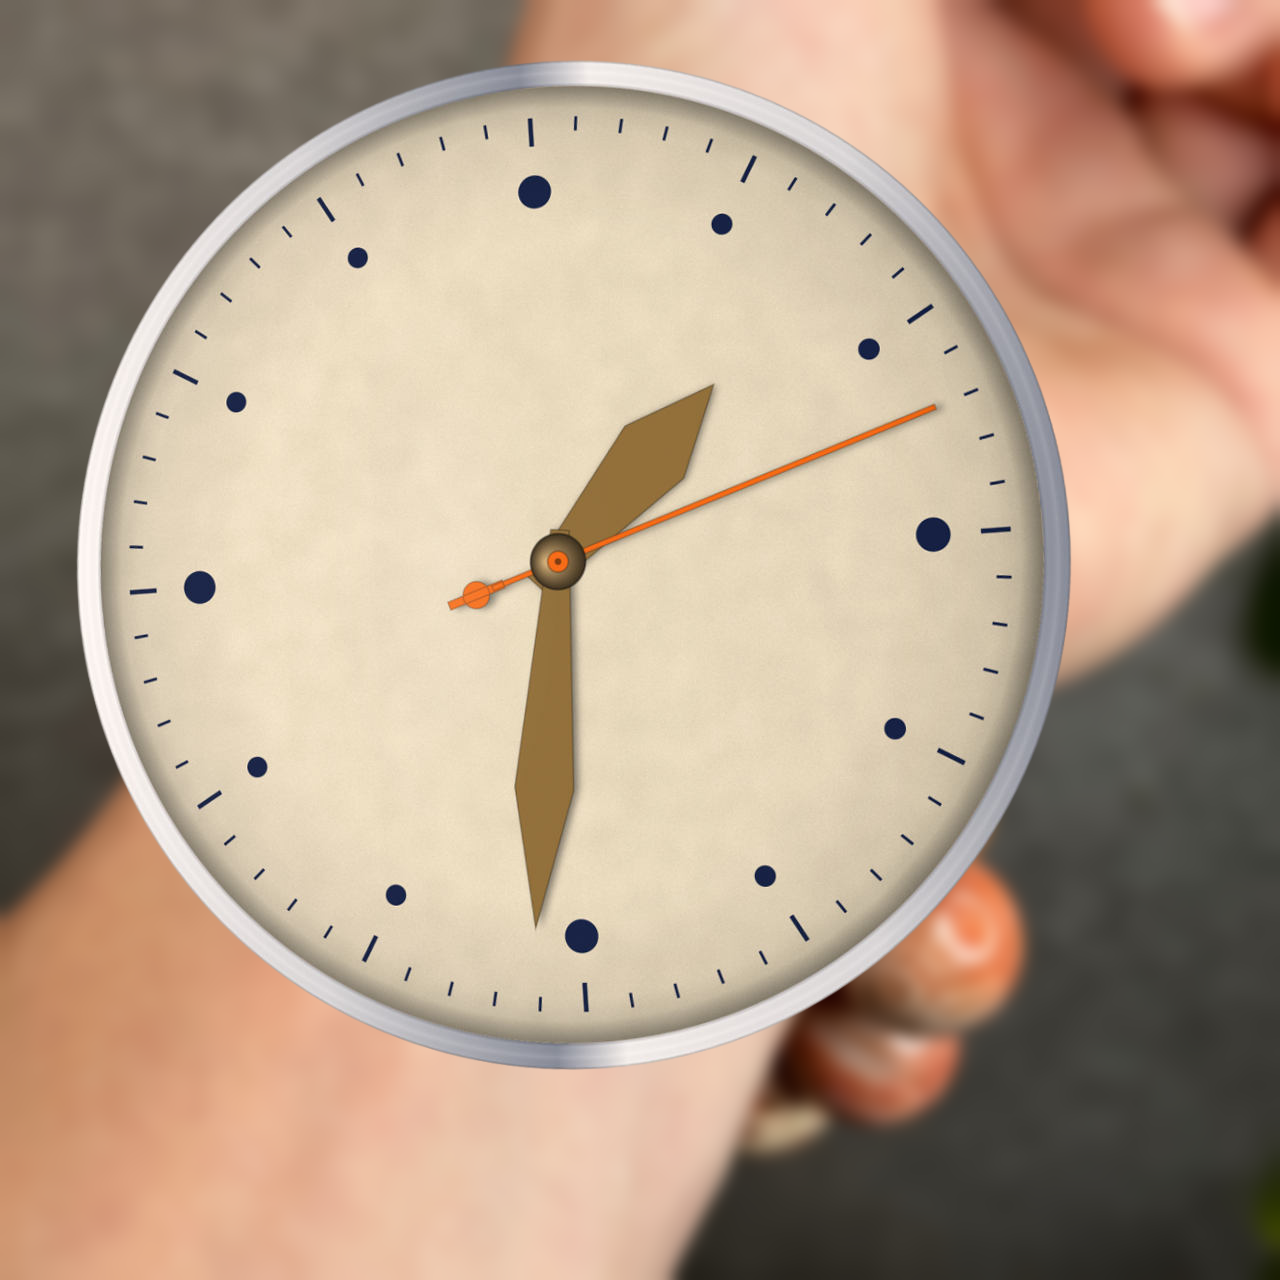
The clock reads **1:31:12**
